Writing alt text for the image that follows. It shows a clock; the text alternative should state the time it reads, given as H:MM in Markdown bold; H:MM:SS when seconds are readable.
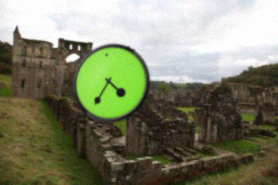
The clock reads **4:36**
